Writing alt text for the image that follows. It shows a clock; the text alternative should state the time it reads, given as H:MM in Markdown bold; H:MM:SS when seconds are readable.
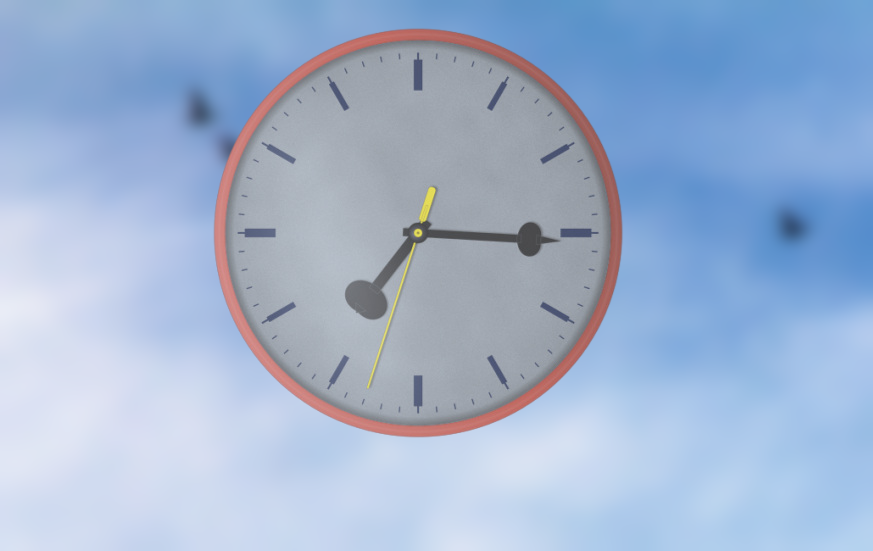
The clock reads **7:15:33**
